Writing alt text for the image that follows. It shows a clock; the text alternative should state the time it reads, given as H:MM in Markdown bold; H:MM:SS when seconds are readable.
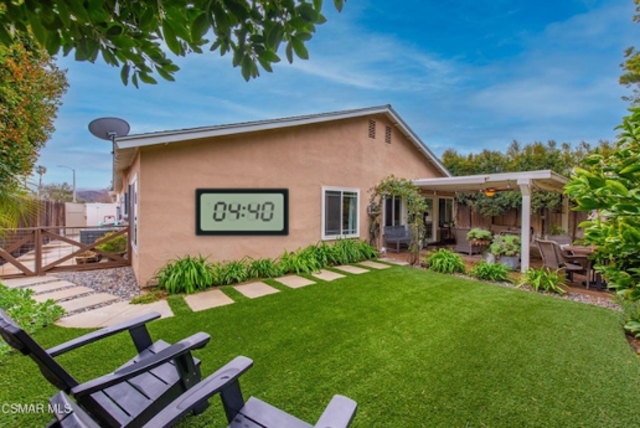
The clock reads **4:40**
